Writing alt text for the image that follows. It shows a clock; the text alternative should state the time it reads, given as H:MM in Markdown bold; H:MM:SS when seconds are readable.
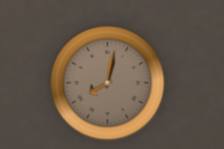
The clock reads **8:02**
